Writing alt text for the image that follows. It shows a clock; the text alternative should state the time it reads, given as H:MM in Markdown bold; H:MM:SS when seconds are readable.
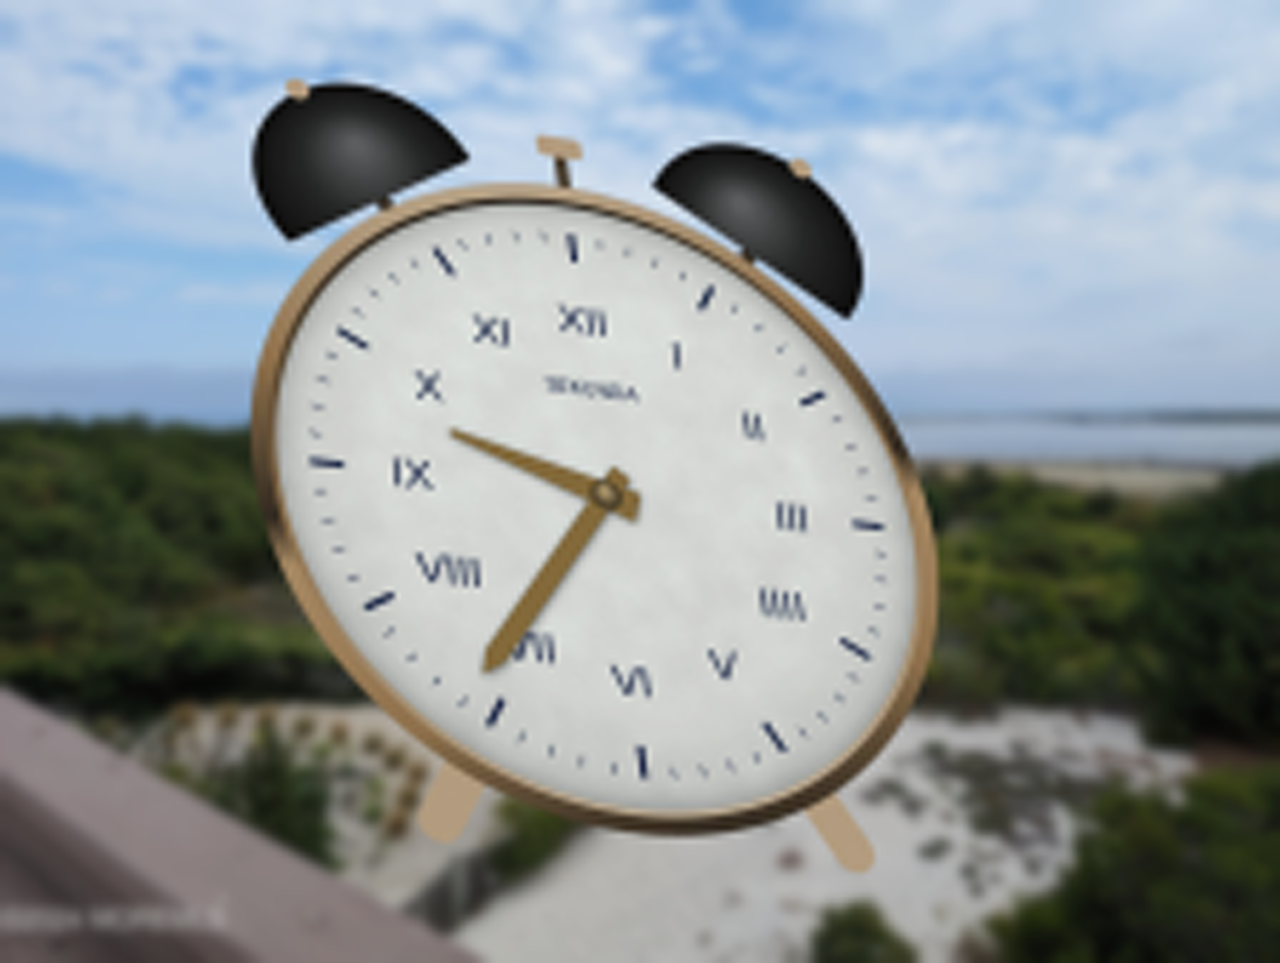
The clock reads **9:36**
